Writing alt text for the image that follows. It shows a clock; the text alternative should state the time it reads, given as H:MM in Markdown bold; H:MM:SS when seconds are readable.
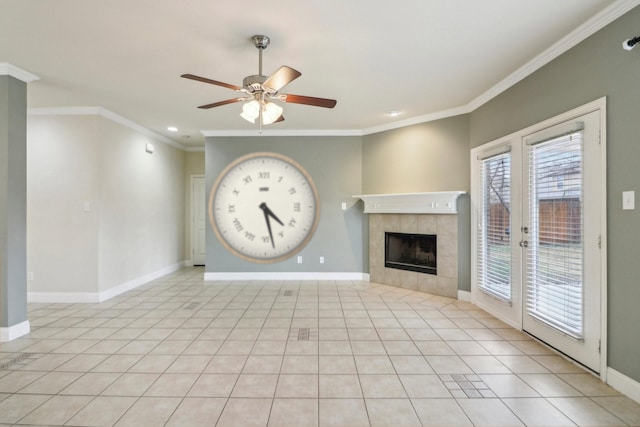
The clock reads **4:28**
